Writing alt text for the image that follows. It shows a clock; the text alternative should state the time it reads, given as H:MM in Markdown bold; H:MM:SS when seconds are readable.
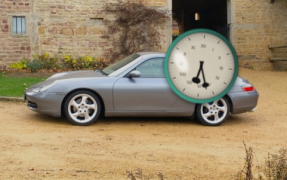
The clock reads **6:27**
